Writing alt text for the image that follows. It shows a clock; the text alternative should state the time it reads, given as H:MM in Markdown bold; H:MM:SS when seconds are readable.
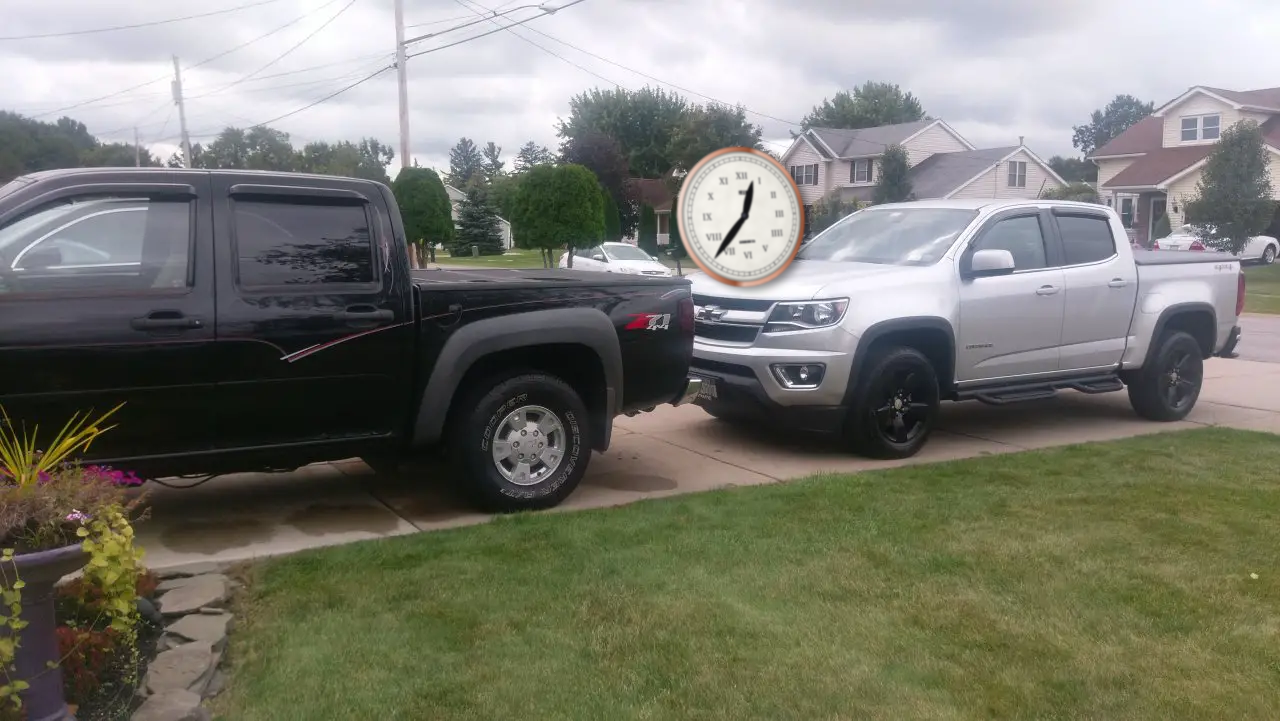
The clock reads **12:37**
